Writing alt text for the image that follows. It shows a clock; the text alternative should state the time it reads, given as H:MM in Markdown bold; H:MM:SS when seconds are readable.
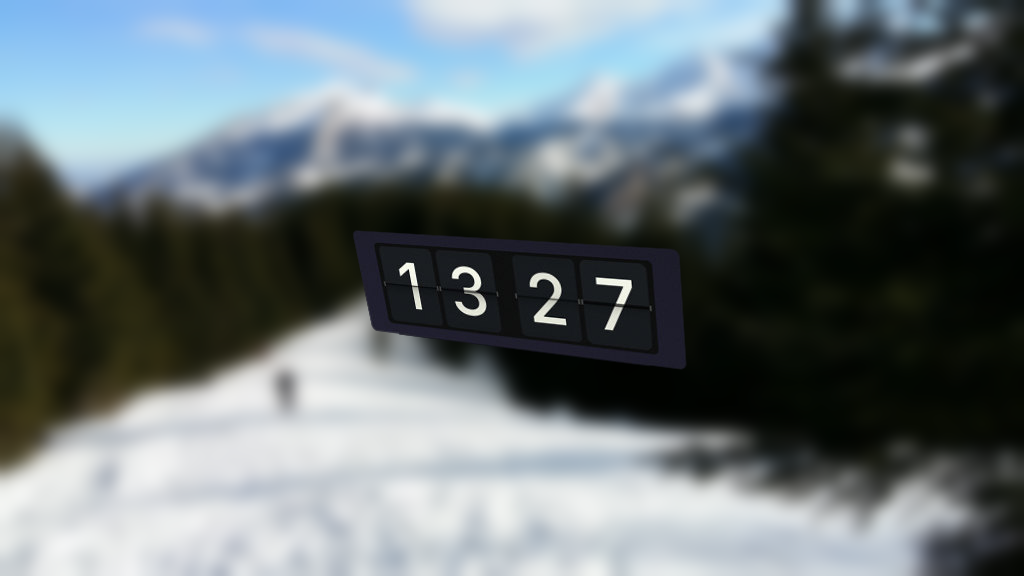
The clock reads **13:27**
